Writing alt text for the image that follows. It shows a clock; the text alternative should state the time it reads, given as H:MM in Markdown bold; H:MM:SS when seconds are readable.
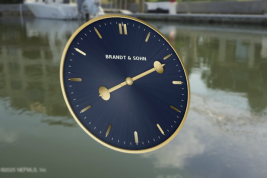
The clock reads **8:11**
